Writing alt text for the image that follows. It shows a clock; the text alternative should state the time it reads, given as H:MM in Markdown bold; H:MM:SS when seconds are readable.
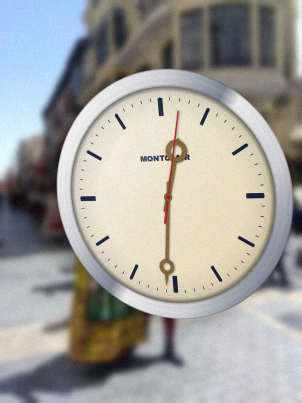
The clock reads **12:31:02**
